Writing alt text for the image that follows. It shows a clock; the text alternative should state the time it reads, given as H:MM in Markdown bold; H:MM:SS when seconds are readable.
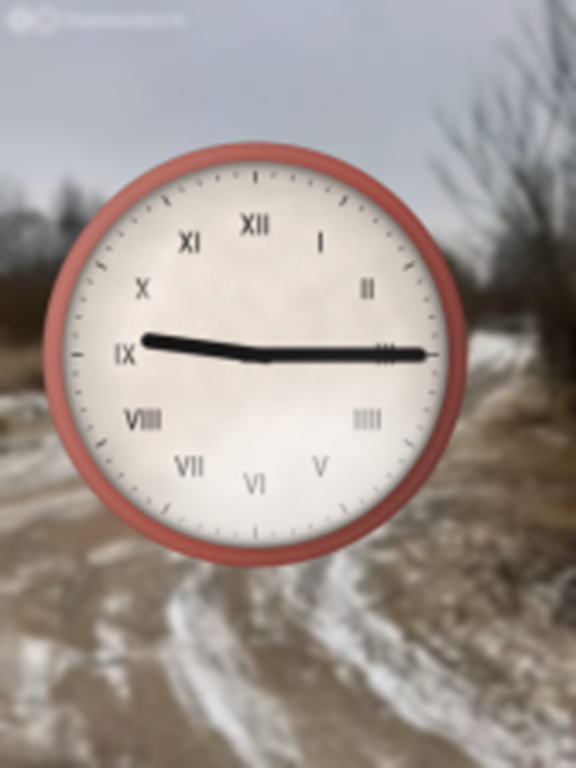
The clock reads **9:15**
